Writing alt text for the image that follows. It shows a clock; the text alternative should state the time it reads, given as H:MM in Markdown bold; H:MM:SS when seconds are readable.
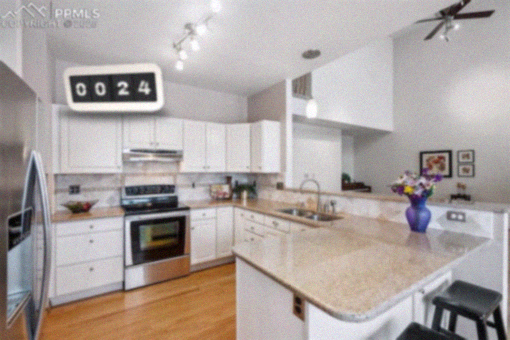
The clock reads **0:24**
